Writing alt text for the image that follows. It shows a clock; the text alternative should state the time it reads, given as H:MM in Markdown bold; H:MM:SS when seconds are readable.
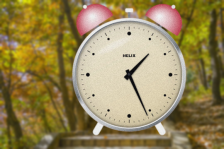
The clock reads **1:26**
